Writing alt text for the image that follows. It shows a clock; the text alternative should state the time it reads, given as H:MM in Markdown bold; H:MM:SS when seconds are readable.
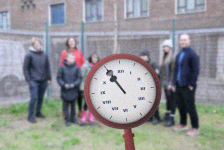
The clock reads **10:55**
